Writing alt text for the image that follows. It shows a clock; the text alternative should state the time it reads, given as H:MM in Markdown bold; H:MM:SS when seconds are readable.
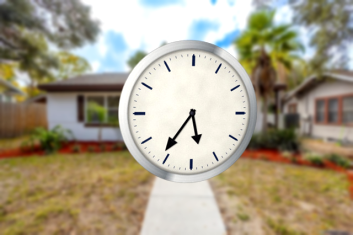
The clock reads **5:36**
